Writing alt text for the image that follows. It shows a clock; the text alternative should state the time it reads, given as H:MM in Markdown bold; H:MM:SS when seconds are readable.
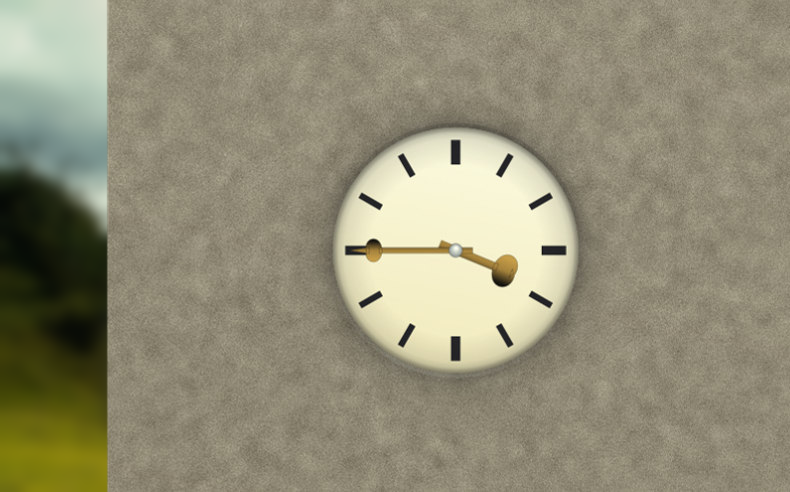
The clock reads **3:45**
